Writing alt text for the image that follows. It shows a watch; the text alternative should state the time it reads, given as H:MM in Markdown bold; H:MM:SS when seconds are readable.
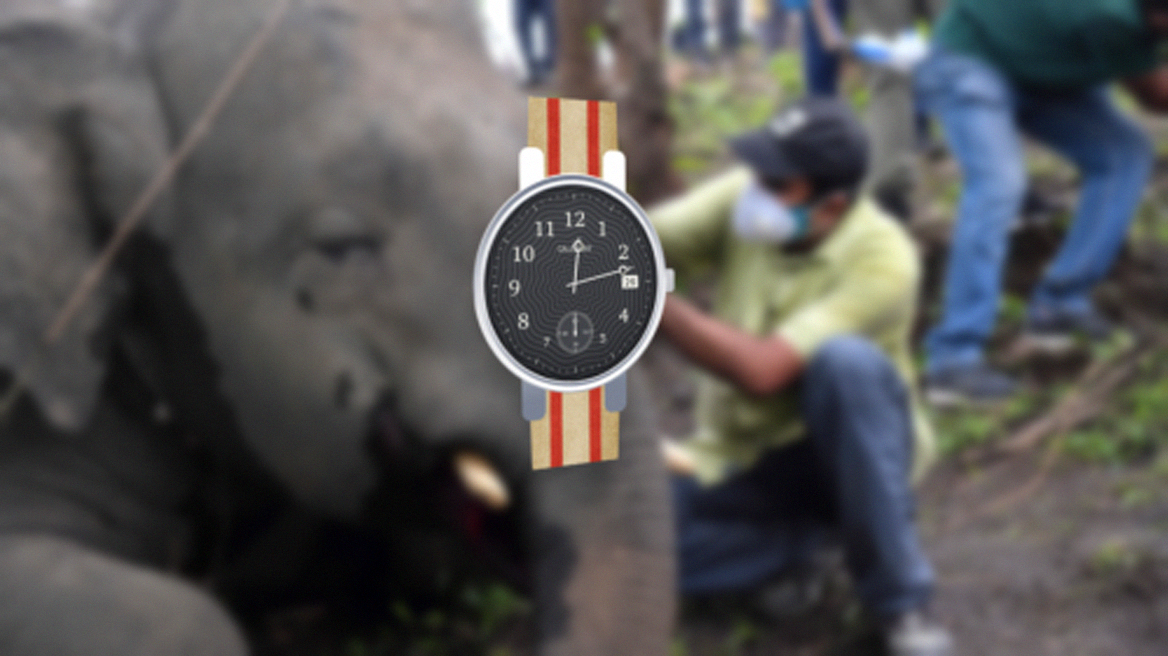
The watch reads **12:13**
